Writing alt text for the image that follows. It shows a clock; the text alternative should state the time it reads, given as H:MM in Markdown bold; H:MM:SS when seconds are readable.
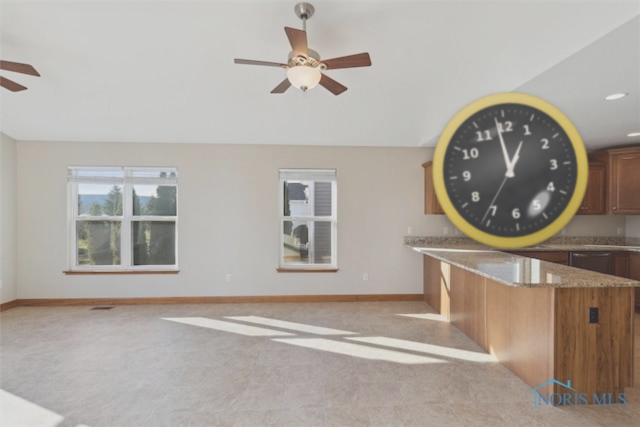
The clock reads **12:58:36**
